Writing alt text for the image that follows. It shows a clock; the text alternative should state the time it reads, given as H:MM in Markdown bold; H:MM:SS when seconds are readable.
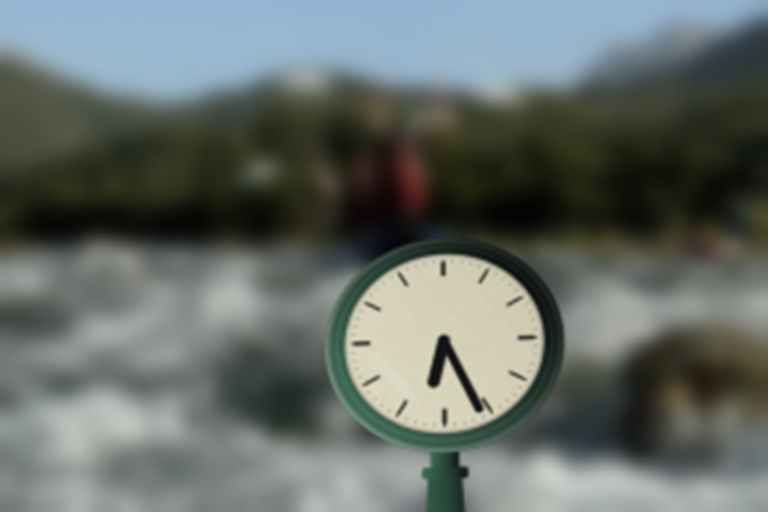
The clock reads **6:26**
